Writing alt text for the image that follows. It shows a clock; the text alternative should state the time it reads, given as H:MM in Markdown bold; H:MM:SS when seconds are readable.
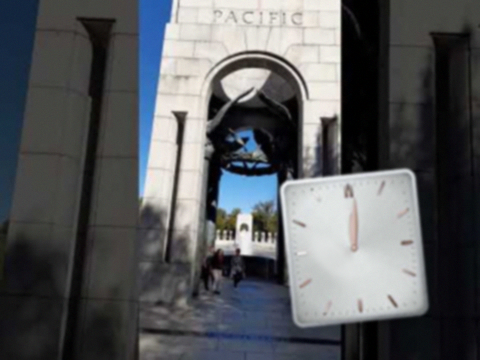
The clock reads **12:01**
